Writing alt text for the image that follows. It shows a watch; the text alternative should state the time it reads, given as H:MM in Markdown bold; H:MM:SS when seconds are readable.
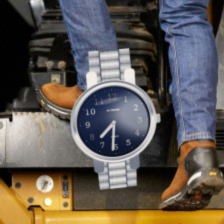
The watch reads **7:31**
